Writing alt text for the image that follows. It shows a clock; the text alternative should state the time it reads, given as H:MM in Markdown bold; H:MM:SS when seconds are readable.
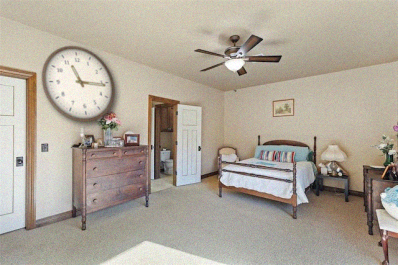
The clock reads **11:16**
